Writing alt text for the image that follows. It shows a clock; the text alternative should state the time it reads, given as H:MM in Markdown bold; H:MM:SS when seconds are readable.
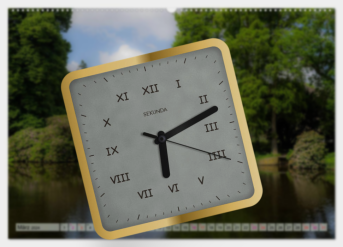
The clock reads **6:12:20**
